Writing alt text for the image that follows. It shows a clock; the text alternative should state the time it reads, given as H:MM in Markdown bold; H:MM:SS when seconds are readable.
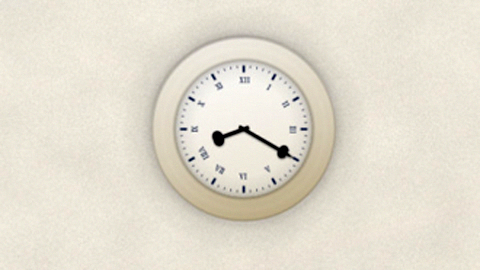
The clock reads **8:20**
